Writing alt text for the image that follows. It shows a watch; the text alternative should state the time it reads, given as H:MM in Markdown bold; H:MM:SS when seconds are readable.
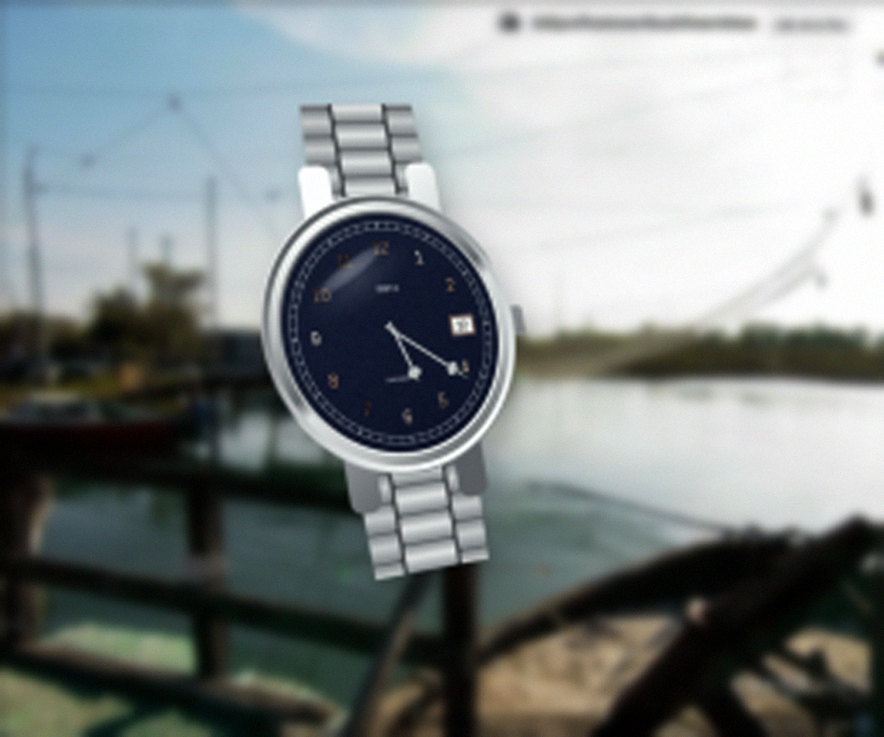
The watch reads **5:21**
